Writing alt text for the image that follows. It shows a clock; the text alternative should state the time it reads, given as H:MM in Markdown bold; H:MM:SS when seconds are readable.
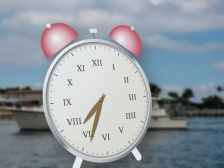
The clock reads **7:34**
